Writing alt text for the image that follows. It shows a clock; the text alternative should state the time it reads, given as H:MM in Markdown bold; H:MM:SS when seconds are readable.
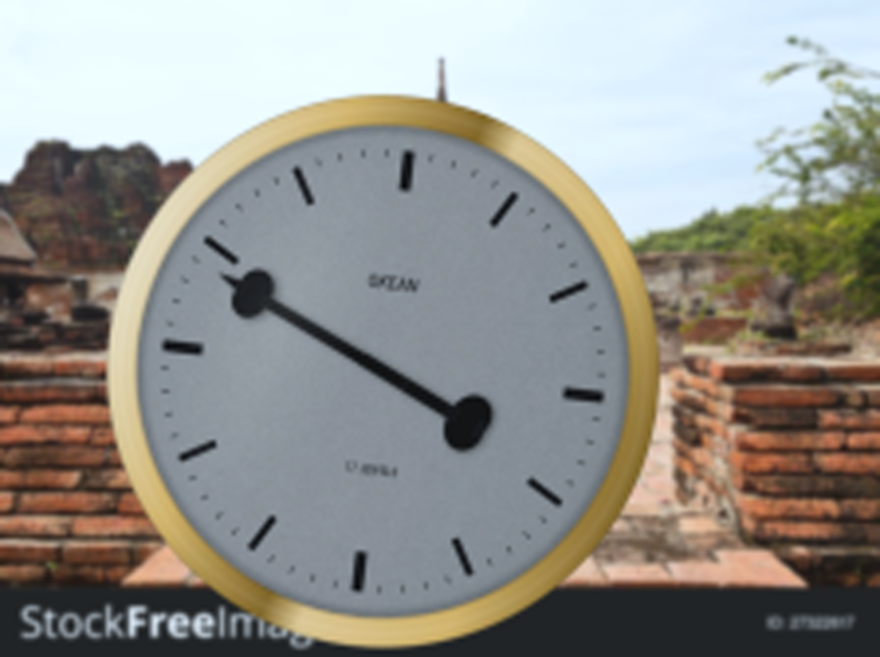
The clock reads **3:49**
